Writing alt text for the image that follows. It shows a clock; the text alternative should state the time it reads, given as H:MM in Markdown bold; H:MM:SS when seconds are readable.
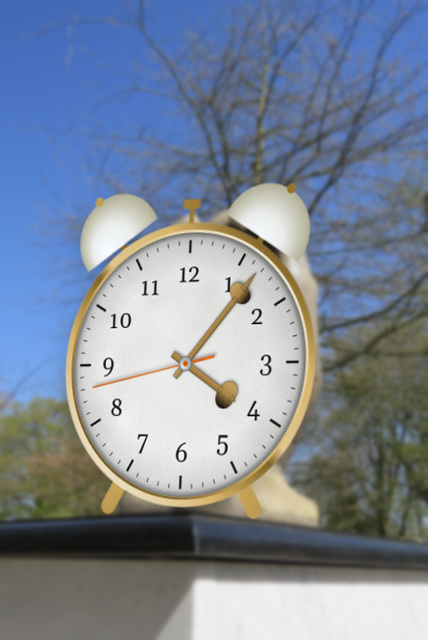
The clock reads **4:06:43**
